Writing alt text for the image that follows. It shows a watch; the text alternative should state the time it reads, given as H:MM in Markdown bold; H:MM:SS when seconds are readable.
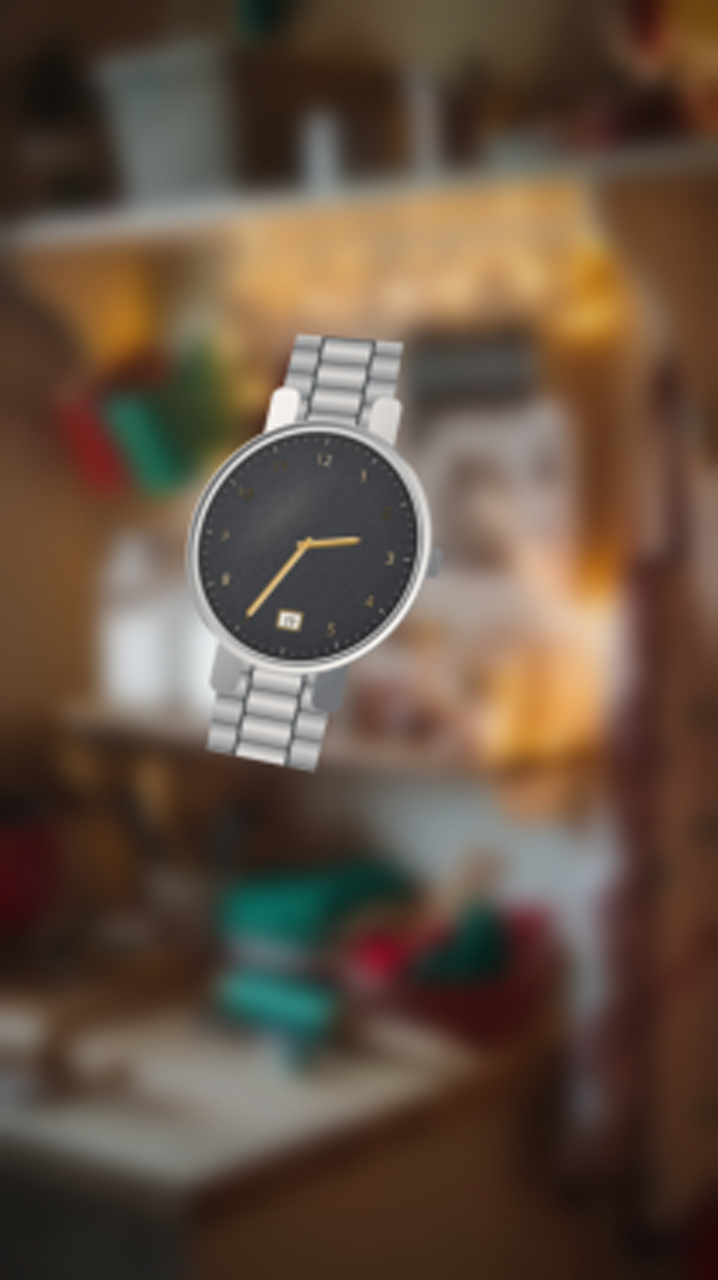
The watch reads **2:35**
